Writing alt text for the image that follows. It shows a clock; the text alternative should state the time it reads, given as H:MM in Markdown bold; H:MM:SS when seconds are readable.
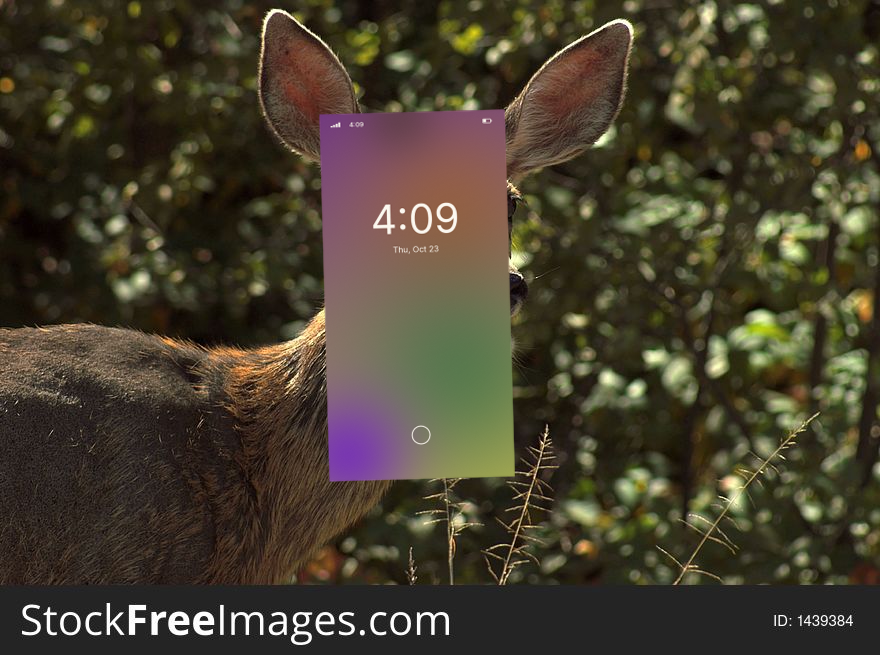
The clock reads **4:09**
